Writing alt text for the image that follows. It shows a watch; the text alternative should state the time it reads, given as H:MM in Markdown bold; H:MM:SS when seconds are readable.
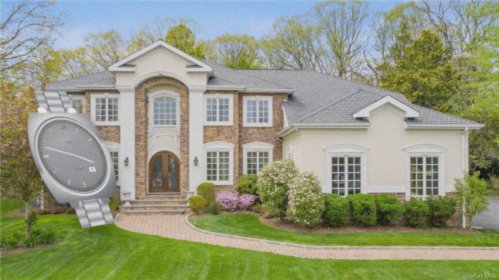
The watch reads **3:48**
